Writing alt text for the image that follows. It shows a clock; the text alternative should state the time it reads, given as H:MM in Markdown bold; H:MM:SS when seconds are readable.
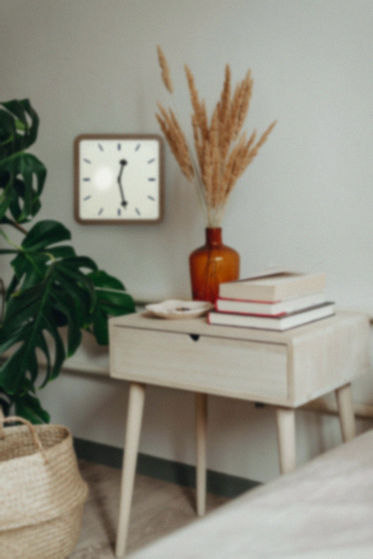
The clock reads **12:28**
